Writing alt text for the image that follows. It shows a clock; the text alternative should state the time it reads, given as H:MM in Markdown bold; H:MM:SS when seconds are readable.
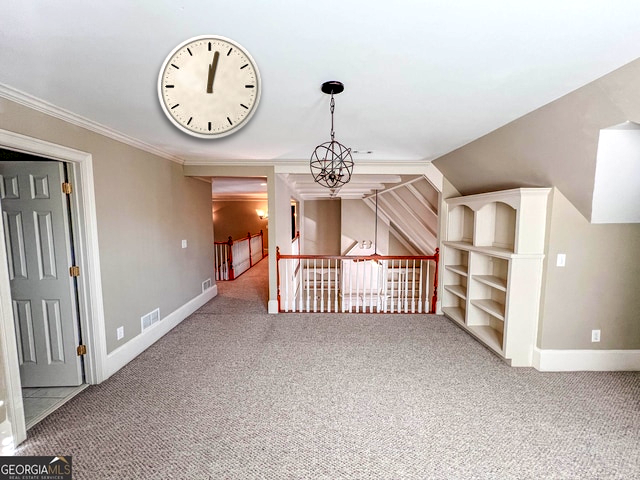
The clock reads **12:02**
